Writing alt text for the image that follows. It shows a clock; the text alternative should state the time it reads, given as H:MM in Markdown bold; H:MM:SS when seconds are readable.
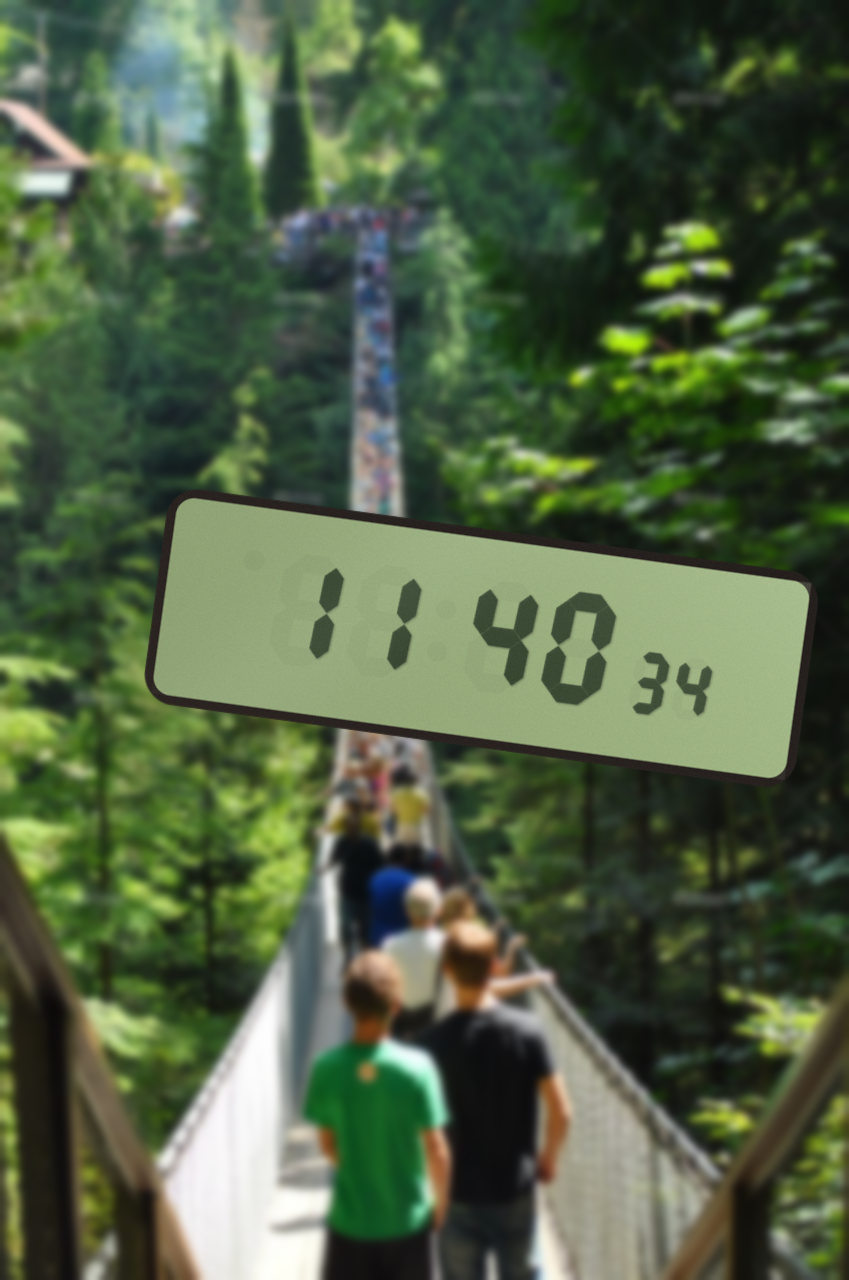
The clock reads **11:40:34**
